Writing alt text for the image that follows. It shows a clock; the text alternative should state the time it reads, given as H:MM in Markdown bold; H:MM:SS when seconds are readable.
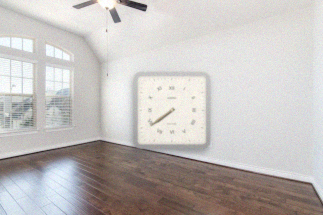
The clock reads **7:39**
